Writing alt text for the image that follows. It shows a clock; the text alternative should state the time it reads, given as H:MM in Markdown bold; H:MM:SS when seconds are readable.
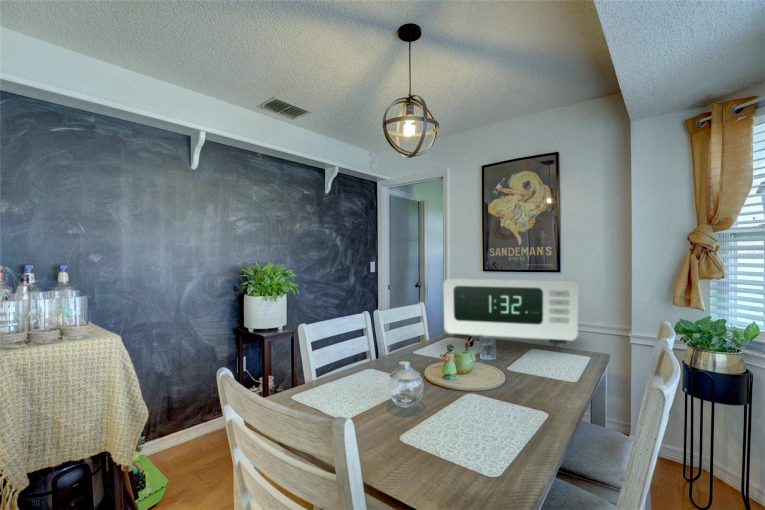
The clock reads **1:32**
